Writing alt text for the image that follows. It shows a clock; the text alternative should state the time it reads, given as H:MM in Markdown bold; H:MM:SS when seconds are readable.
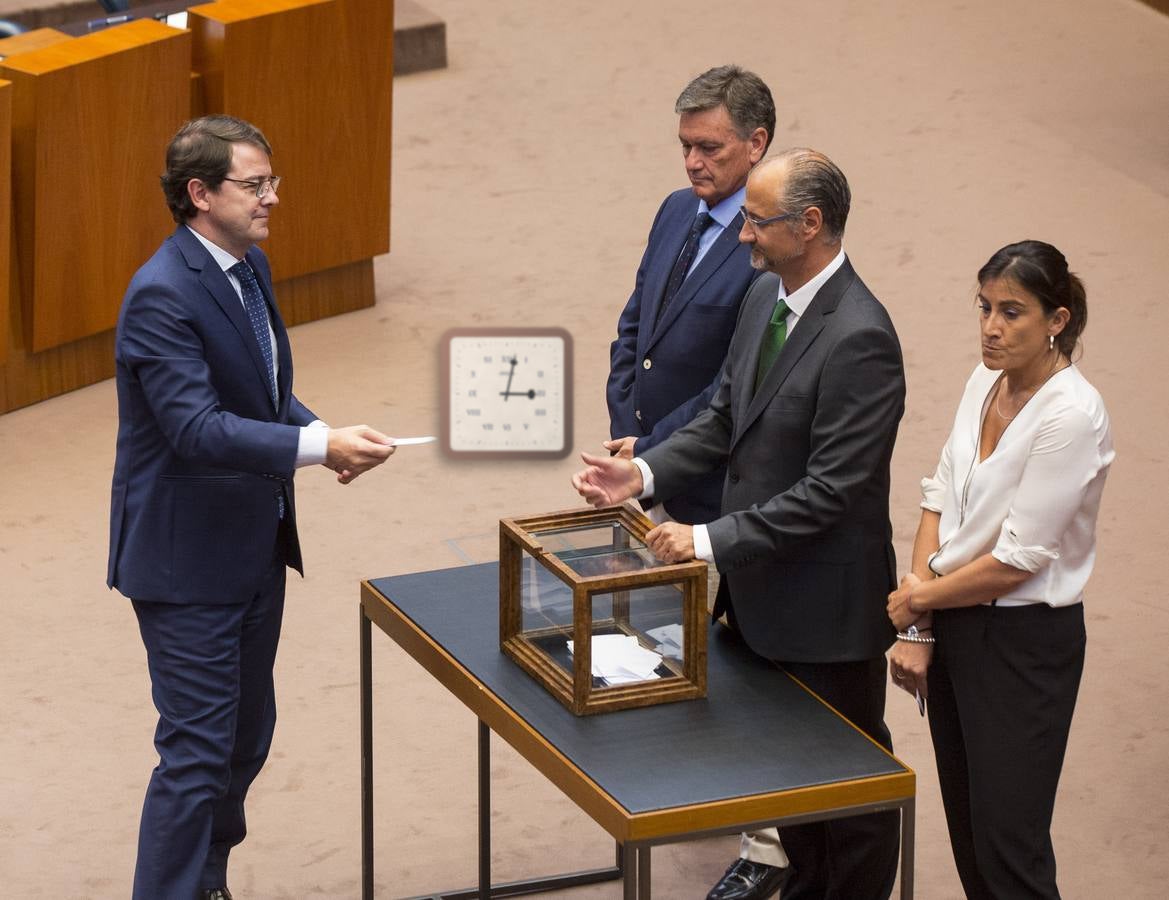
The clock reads **3:02**
